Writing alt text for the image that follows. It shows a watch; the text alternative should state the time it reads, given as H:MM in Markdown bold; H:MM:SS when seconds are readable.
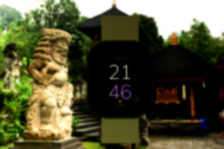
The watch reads **21:46**
